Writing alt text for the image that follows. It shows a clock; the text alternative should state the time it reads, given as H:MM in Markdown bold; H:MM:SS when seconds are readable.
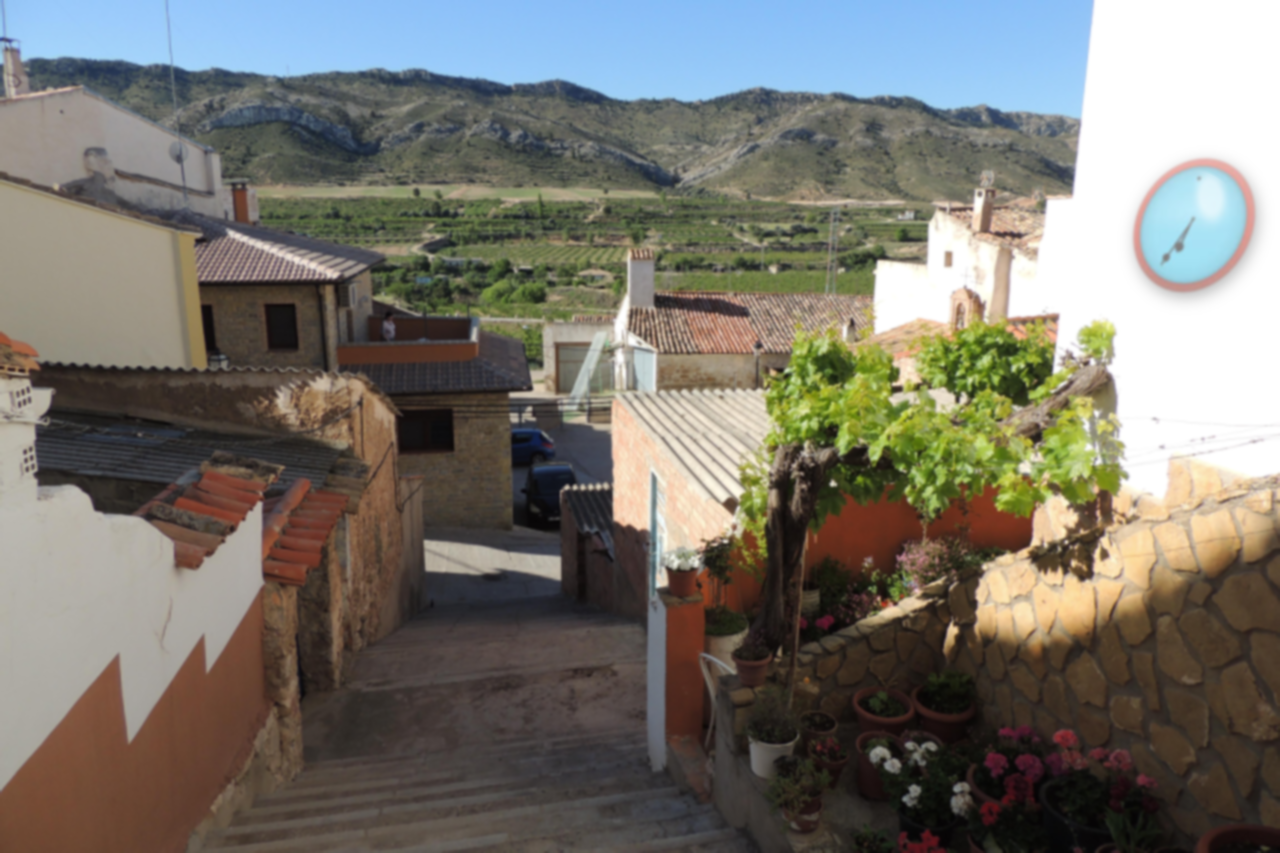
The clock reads **6:35**
